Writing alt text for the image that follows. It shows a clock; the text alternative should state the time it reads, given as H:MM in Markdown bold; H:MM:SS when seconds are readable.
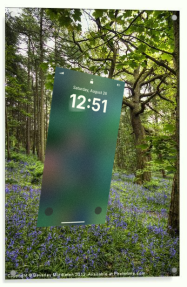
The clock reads **12:51**
